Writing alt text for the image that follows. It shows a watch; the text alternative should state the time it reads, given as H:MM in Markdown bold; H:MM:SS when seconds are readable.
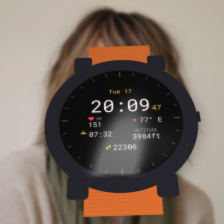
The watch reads **20:09**
